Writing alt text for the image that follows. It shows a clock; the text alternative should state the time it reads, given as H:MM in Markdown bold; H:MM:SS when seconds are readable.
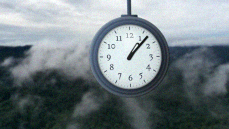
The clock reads **1:07**
